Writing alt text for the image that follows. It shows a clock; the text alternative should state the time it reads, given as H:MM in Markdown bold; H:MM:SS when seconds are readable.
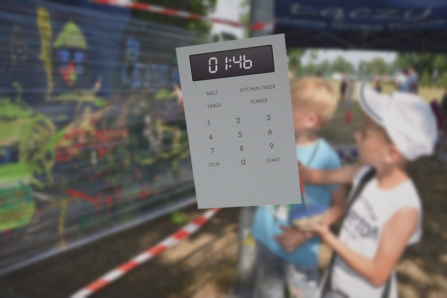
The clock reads **1:46**
